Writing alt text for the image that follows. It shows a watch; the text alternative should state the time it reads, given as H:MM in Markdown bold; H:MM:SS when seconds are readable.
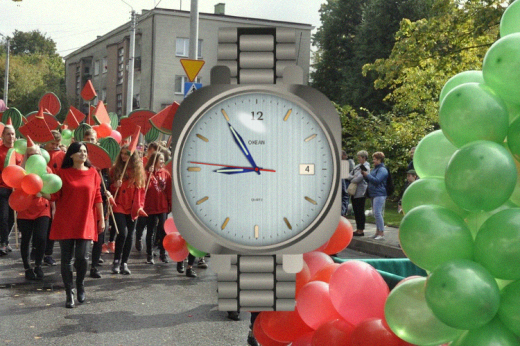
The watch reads **8:54:46**
